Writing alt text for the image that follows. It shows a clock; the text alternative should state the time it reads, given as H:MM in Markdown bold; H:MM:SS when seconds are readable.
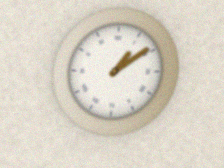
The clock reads **1:09**
